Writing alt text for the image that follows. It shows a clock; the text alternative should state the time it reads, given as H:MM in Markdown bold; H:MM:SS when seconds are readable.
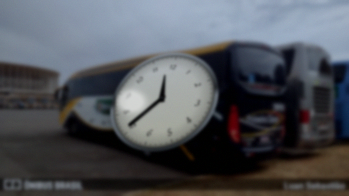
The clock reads **11:36**
